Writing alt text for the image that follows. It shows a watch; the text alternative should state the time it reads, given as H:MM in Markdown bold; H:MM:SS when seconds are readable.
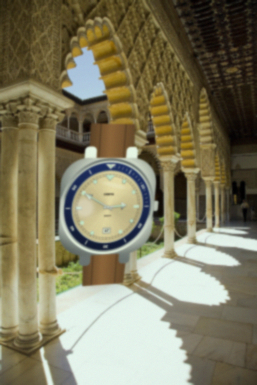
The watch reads **2:50**
